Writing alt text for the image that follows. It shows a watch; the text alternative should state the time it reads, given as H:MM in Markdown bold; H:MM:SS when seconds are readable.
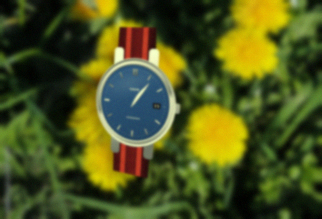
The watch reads **1:06**
